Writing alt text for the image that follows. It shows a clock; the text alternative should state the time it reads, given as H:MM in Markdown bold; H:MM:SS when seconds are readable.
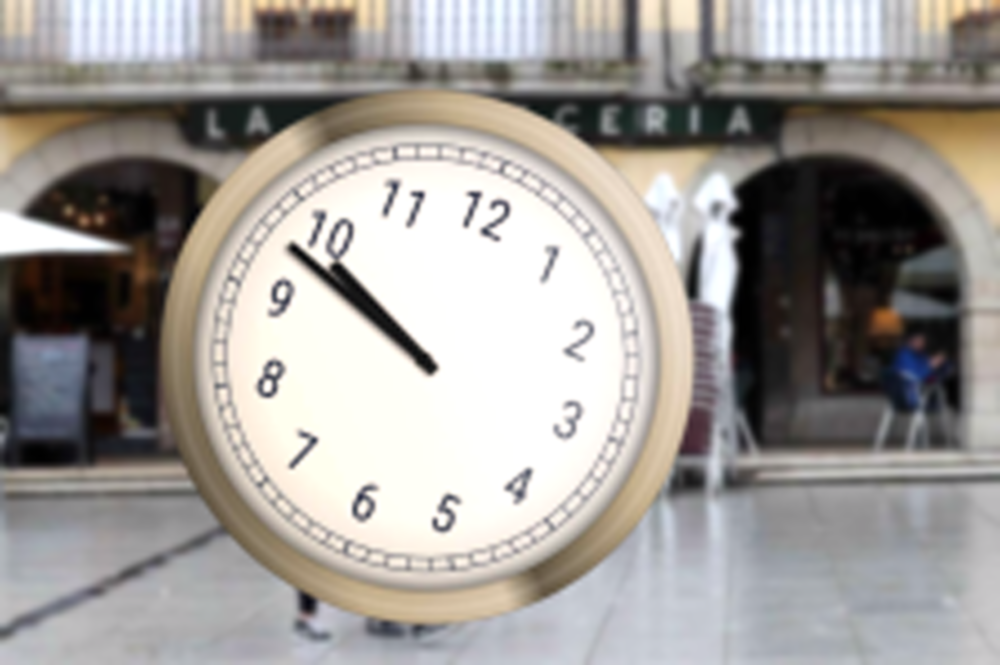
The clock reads **9:48**
